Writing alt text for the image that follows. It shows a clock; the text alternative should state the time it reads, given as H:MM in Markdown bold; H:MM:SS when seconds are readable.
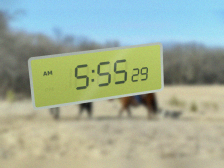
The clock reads **5:55:29**
